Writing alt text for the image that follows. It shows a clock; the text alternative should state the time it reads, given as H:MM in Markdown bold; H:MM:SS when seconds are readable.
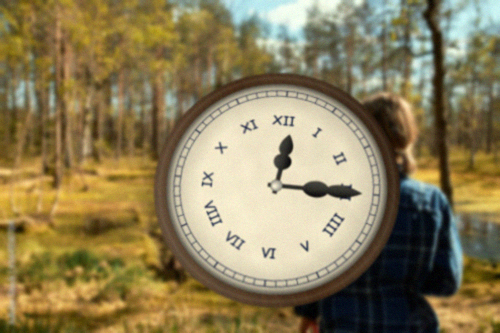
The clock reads **12:15**
